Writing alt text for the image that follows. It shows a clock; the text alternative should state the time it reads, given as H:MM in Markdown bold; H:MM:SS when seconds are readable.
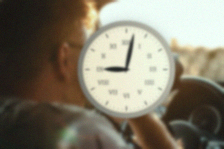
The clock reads **9:02**
